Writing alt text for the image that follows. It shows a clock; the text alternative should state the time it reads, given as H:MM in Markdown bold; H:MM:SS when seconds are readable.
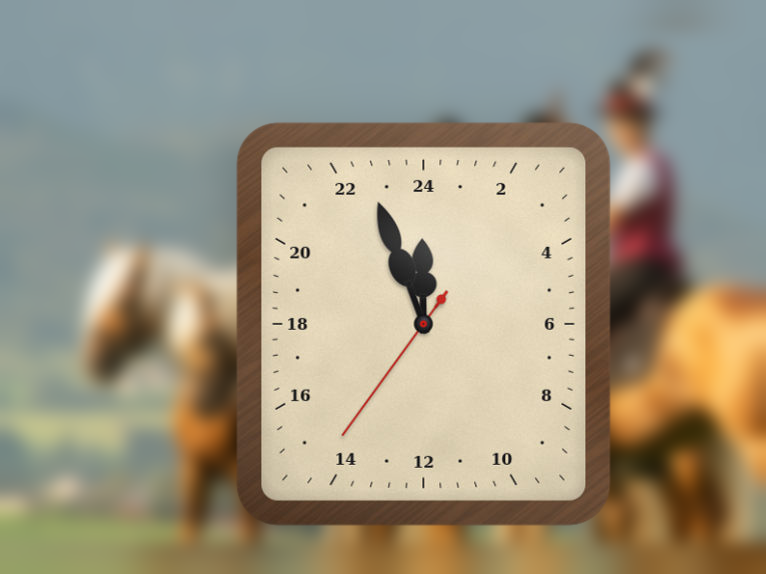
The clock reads **23:56:36**
